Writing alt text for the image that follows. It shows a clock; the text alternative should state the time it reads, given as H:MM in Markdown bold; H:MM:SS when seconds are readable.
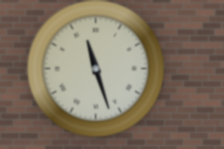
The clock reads **11:27**
